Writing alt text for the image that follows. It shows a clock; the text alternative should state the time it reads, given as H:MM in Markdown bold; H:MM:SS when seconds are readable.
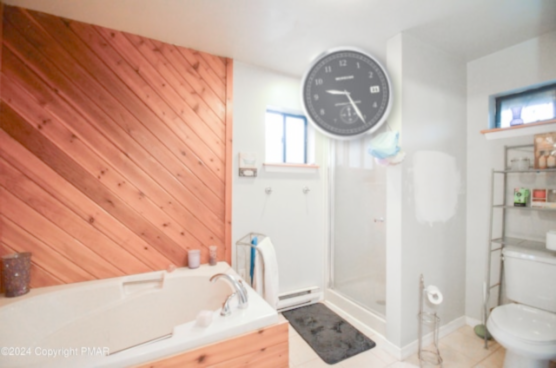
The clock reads **9:26**
